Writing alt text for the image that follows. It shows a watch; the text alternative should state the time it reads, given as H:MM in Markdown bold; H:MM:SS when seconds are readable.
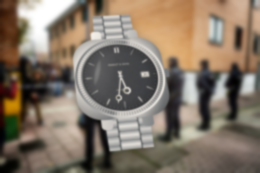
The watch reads **5:32**
